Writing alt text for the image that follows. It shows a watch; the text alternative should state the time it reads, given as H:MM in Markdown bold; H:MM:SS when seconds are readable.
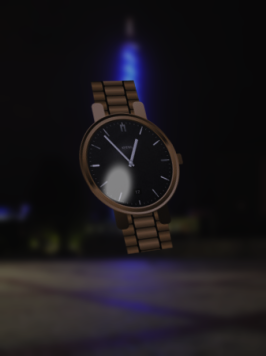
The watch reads **12:54**
